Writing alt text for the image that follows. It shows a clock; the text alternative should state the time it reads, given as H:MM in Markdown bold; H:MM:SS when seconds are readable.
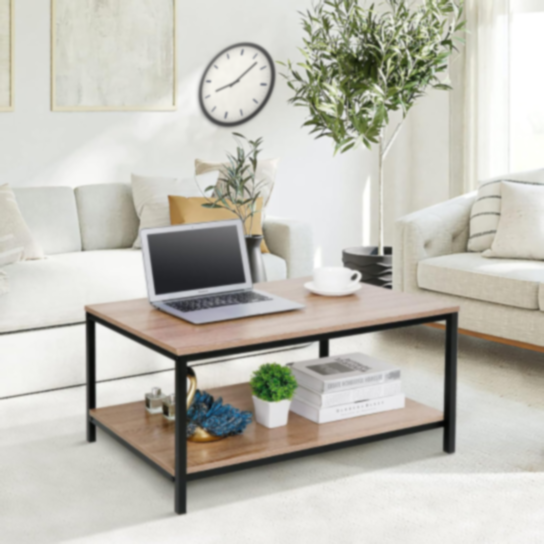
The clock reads **8:07**
